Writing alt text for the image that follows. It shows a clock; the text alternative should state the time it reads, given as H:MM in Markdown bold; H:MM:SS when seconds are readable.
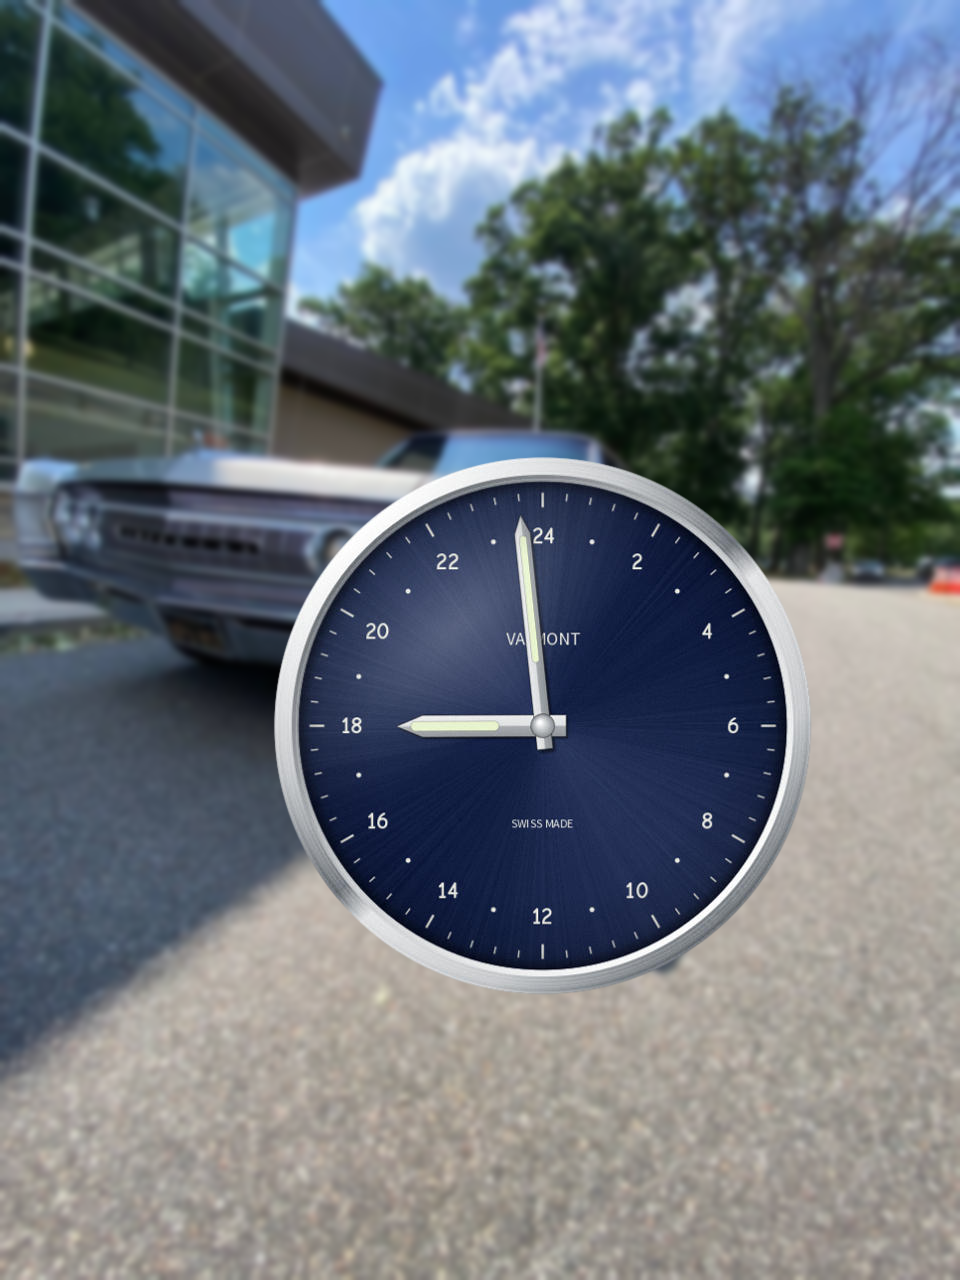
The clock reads **17:59**
